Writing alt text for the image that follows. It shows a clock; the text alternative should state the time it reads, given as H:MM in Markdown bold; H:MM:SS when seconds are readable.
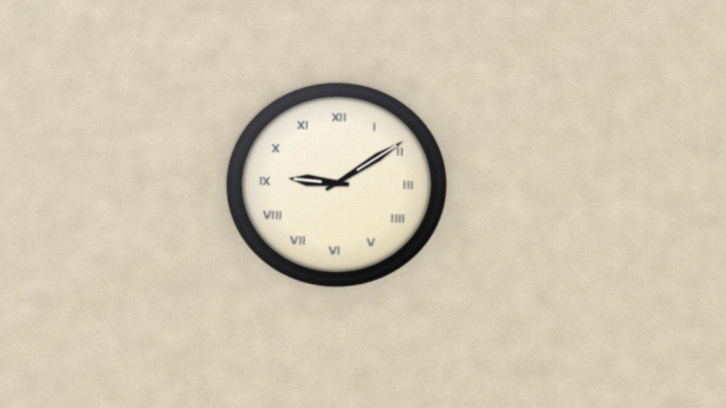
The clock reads **9:09**
